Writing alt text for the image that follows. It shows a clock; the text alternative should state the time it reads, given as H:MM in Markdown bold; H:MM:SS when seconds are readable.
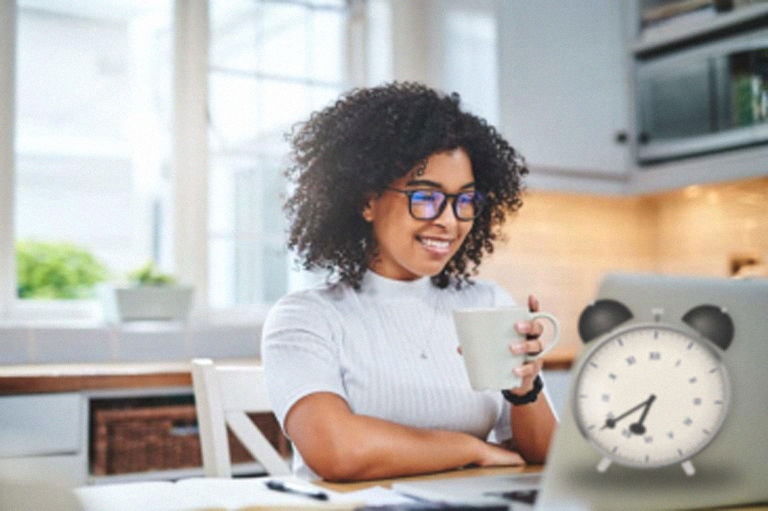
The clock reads **6:39**
